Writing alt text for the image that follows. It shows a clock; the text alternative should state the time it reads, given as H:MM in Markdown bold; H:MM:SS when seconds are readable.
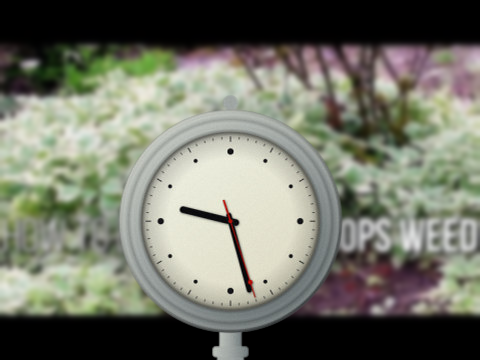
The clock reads **9:27:27**
